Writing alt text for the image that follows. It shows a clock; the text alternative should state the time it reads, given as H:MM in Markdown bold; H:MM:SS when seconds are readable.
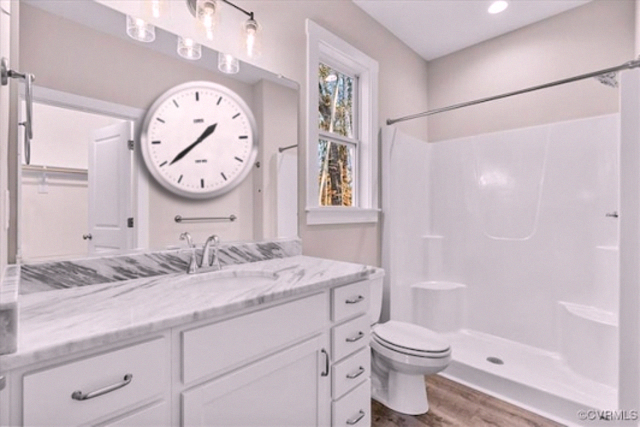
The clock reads **1:39**
